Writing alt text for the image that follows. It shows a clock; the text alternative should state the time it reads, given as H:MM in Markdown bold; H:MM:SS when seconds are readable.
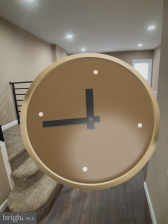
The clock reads **11:43**
